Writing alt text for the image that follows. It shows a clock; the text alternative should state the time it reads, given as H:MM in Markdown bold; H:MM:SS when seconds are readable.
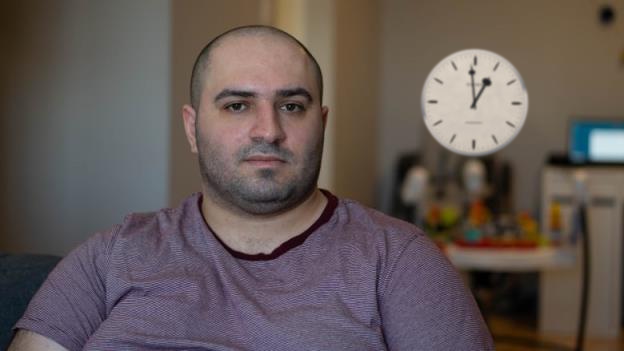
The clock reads **12:59**
